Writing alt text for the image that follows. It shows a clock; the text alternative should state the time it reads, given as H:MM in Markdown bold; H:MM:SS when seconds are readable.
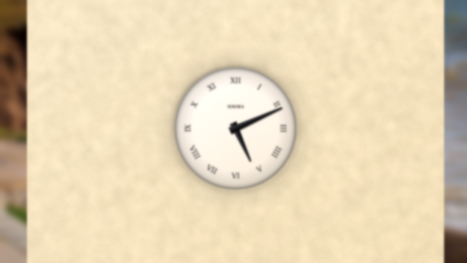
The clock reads **5:11**
